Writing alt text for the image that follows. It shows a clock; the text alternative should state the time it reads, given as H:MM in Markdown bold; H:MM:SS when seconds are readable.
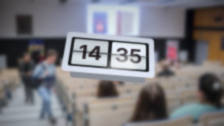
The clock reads **14:35**
